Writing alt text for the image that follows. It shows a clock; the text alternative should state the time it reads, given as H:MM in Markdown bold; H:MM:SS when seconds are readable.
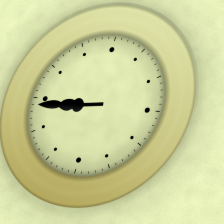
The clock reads **8:44**
